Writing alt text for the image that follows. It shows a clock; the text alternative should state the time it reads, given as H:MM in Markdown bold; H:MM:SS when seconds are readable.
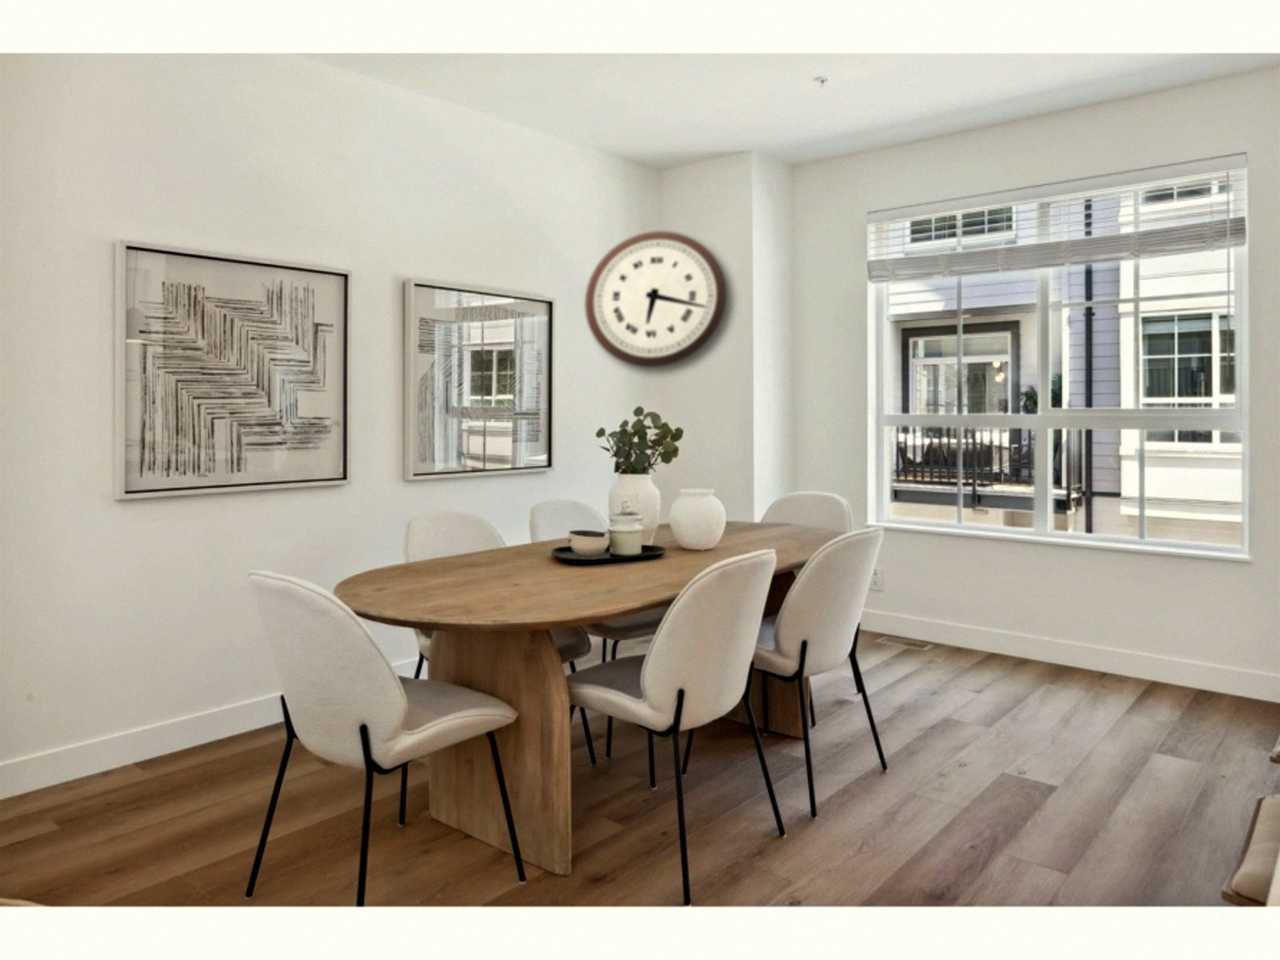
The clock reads **6:17**
